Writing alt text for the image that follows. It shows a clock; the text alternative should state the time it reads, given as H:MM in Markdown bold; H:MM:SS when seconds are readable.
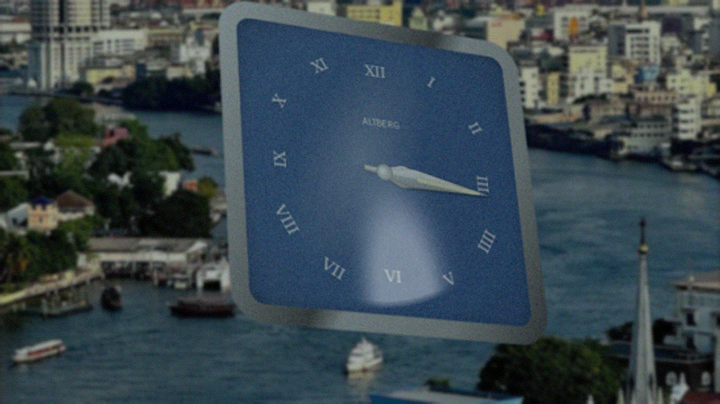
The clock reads **3:16**
